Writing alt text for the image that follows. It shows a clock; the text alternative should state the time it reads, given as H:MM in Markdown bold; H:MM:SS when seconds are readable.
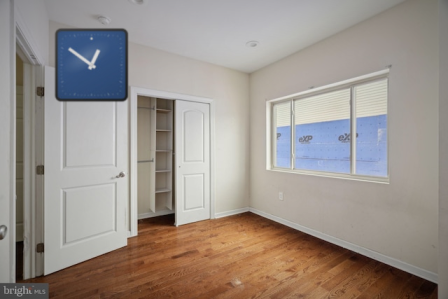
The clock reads **12:51**
